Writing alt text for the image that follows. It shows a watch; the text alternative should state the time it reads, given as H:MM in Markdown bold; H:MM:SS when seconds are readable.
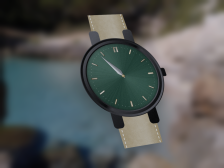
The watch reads **10:54**
